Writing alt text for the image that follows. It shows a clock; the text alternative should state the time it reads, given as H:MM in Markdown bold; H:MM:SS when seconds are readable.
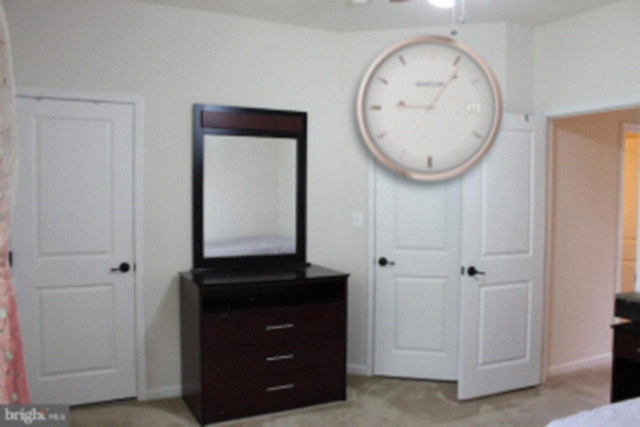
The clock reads **9:06**
